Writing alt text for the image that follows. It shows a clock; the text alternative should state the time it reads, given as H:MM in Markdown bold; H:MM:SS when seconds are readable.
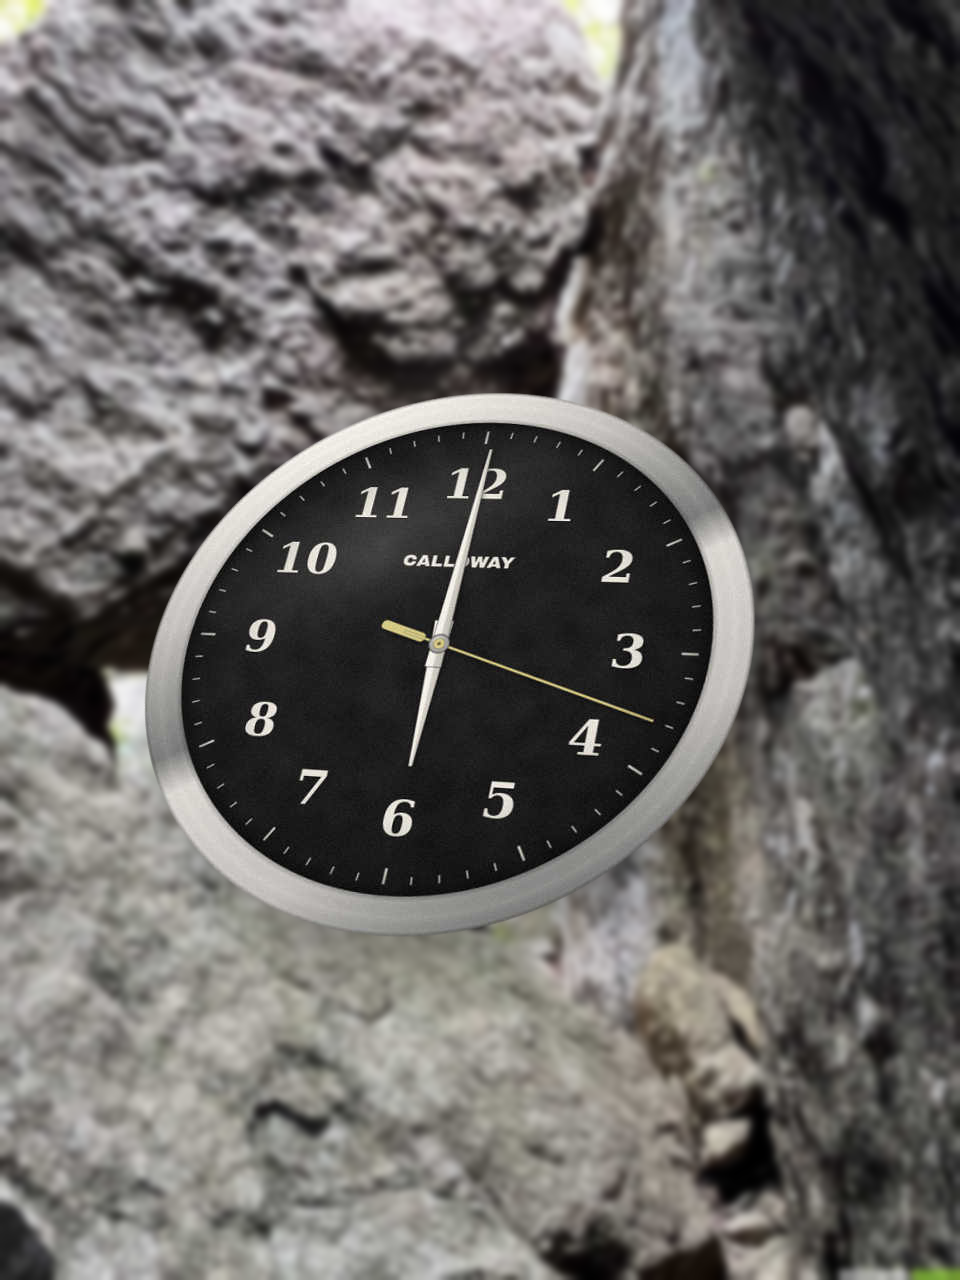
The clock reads **6:00:18**
